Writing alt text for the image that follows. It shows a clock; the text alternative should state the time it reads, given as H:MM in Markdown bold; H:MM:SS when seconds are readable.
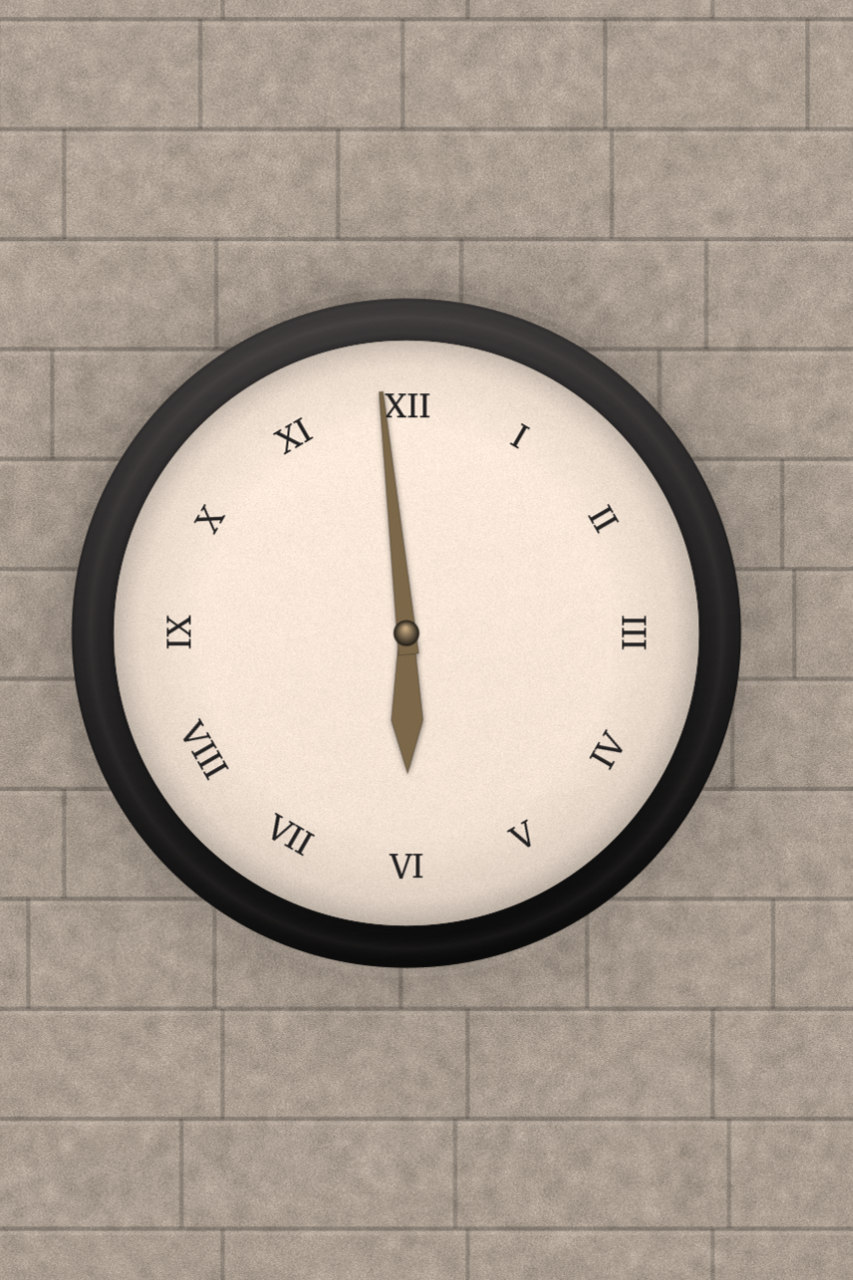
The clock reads **5:59**
